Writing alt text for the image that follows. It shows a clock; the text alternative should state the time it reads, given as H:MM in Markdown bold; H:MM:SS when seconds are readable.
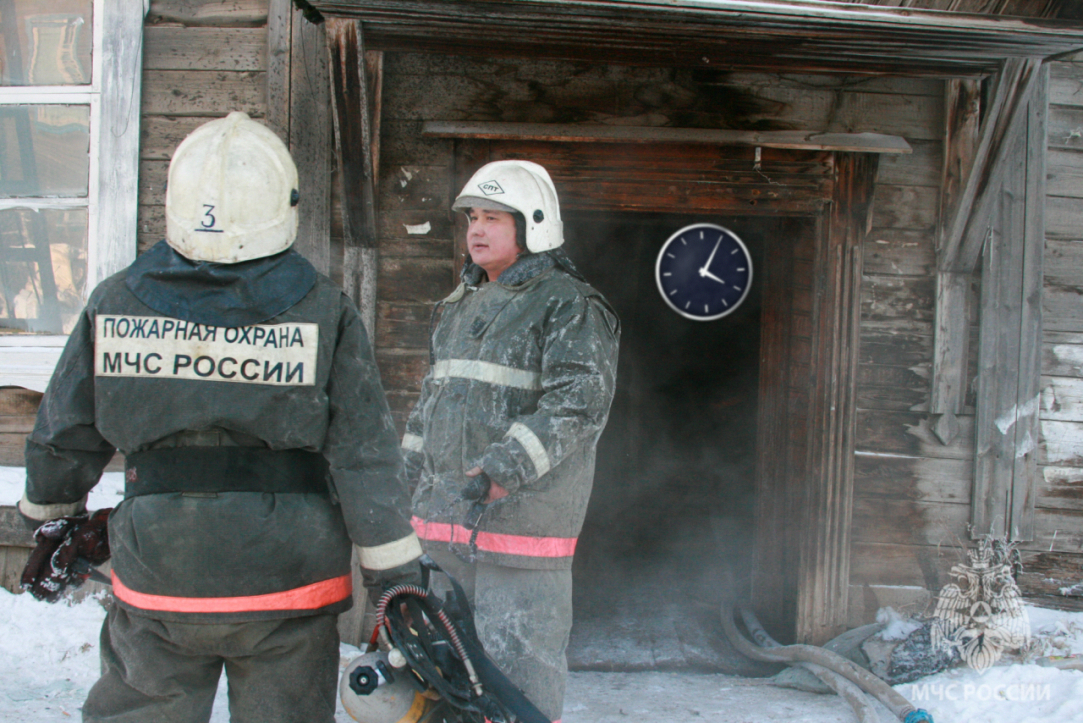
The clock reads **4:05**
